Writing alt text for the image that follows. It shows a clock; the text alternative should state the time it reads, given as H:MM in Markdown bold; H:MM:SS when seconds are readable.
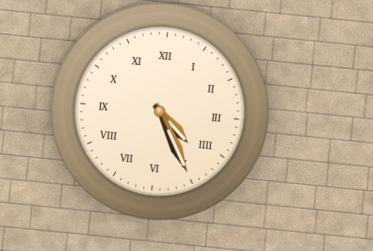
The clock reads **4:25**
